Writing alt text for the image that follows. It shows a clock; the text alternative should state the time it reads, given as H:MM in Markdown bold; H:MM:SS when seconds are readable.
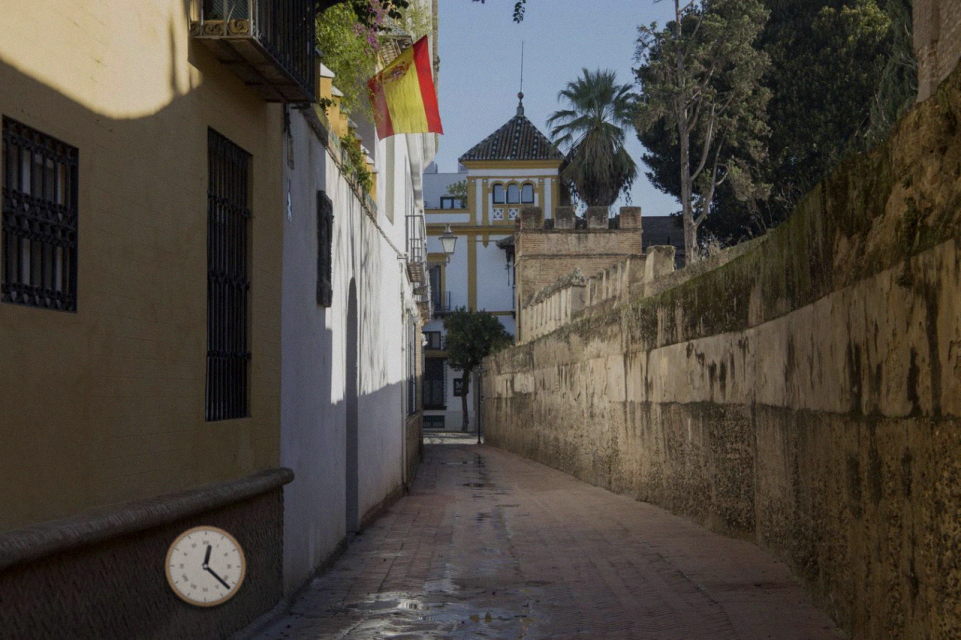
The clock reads **12:22**
